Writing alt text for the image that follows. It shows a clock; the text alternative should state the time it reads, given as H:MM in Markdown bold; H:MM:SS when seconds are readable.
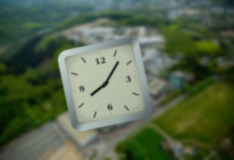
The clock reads **8:07**
